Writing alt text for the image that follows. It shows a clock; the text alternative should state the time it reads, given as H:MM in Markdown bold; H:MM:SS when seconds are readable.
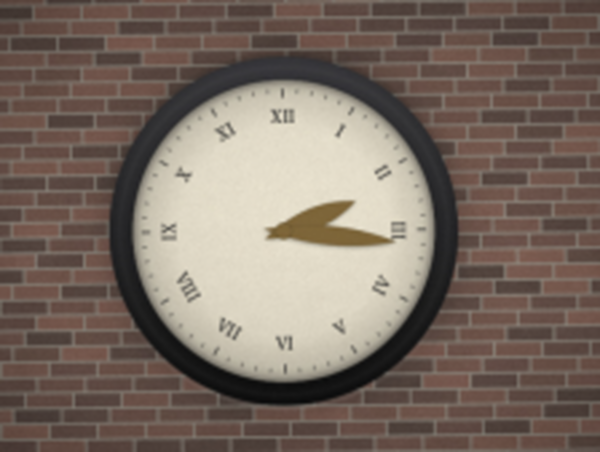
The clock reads **2:16**
